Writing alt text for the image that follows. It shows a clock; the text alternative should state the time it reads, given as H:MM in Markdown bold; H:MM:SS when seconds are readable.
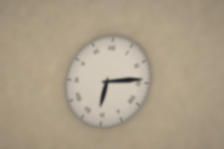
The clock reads **6:14**
